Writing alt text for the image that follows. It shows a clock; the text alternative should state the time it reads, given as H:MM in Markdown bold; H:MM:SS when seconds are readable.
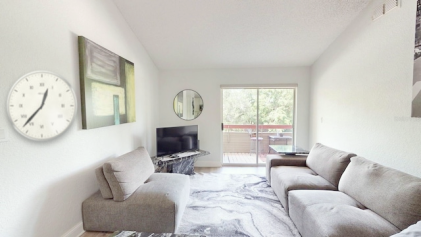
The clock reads **12:37**
